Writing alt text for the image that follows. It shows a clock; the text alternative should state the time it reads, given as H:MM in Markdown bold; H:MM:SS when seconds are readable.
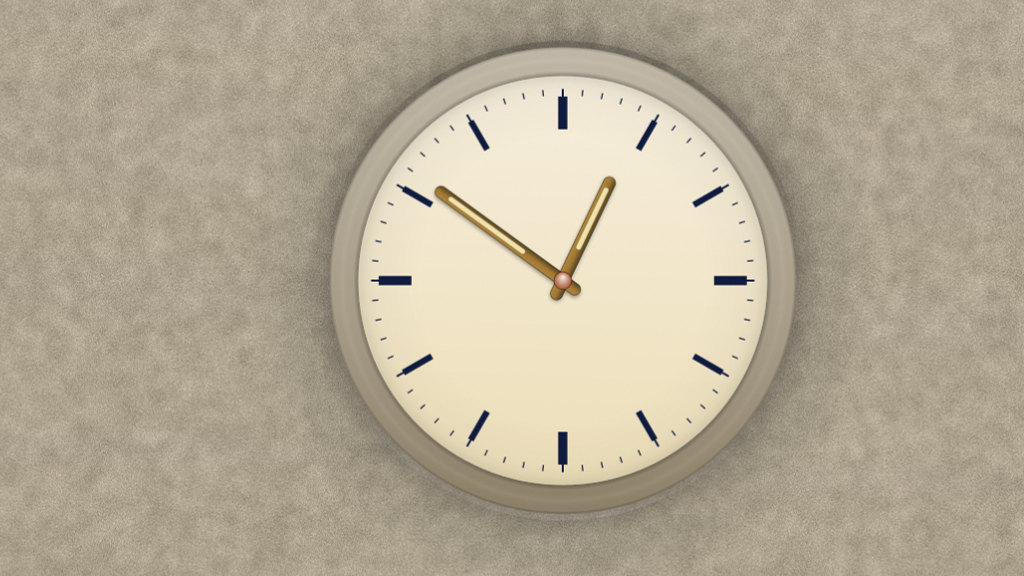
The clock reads **12:51**
